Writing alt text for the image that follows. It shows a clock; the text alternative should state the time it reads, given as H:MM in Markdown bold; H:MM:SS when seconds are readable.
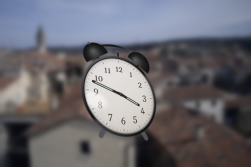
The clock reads **3:48**
